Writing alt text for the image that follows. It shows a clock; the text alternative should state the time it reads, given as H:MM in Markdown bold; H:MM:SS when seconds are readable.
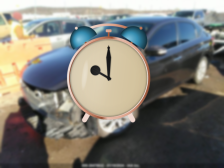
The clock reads **10:00**
